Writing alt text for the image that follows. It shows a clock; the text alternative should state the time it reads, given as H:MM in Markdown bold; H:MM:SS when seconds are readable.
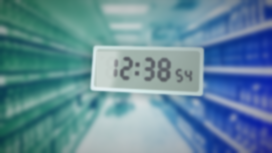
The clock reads **12:38:54**
